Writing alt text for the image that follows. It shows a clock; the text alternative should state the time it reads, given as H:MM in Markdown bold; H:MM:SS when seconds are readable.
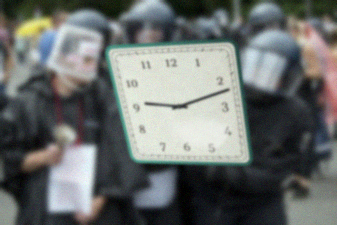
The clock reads **9:12**
